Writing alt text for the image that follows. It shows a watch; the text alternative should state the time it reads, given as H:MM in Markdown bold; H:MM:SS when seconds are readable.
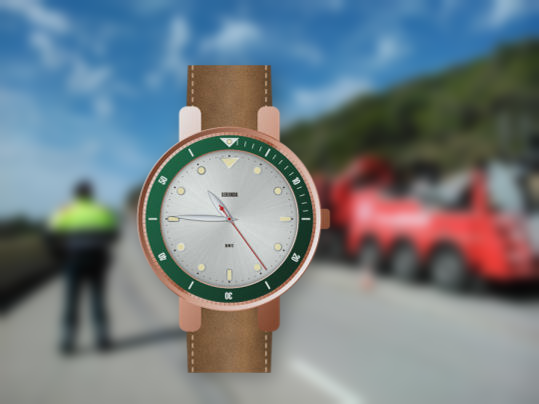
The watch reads **10:45:24**
